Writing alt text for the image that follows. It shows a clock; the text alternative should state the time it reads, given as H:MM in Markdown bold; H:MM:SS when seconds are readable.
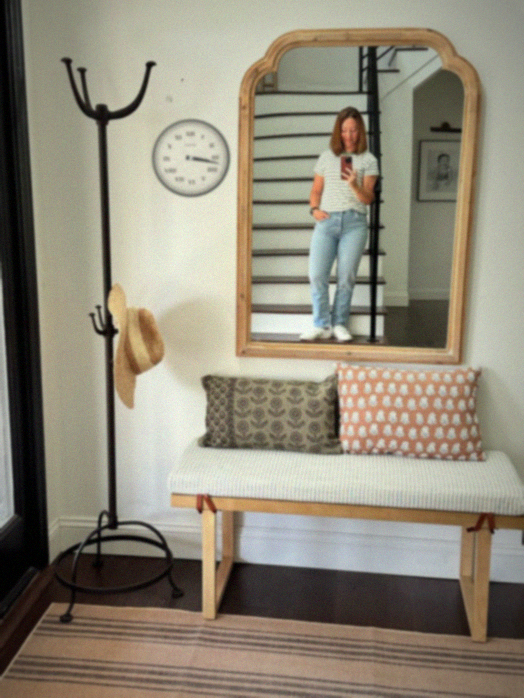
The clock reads **3:17**
